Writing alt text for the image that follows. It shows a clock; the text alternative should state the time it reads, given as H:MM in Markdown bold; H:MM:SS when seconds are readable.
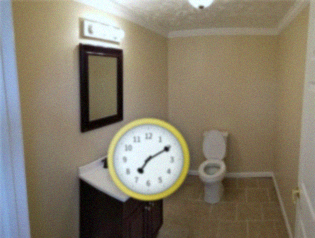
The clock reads **7:10**
